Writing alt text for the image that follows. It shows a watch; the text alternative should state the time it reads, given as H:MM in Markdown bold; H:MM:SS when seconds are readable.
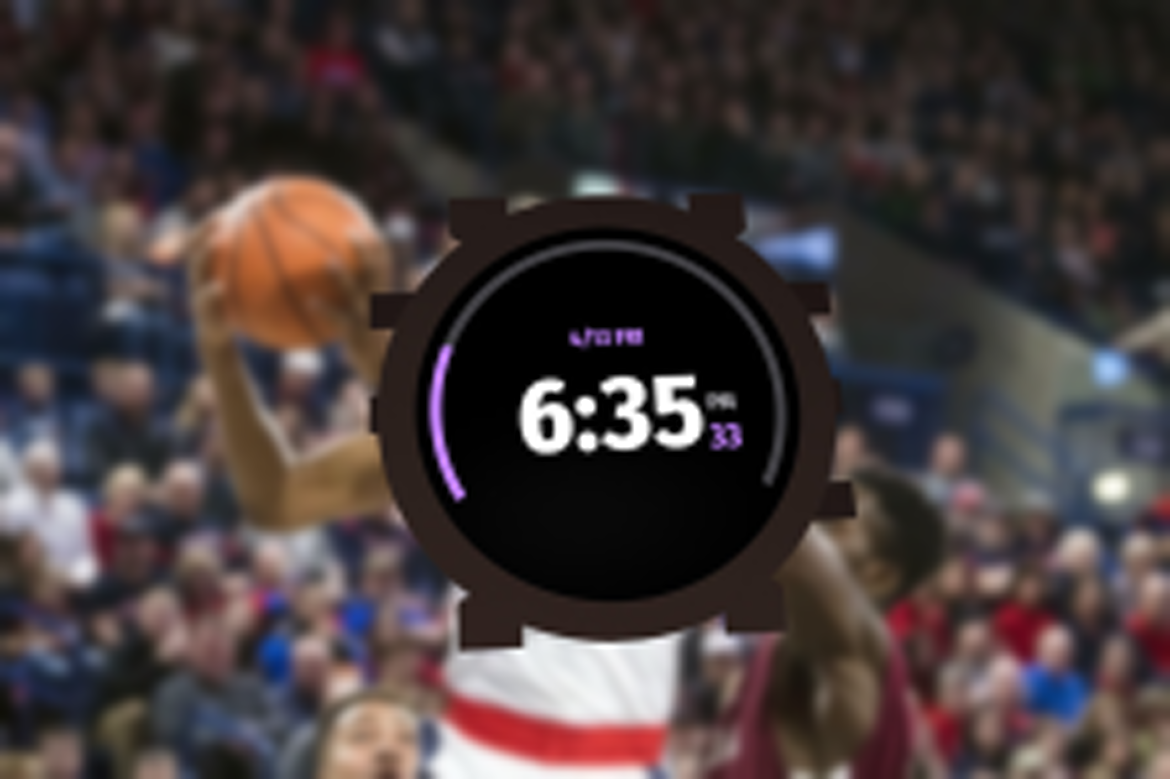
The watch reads **6:35**
